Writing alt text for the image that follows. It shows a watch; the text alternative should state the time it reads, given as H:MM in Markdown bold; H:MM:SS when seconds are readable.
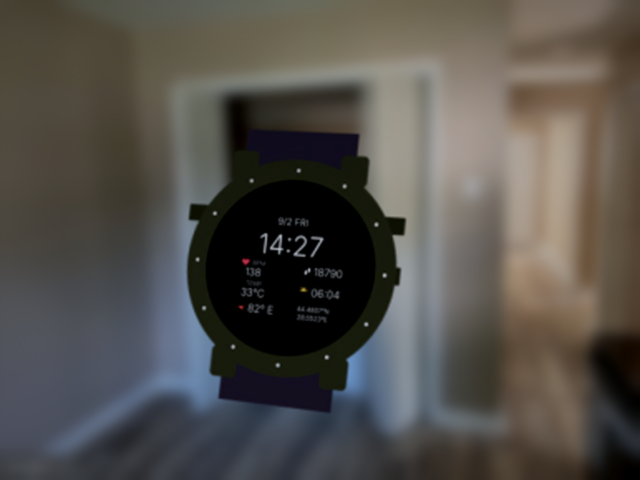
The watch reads **14:27**
